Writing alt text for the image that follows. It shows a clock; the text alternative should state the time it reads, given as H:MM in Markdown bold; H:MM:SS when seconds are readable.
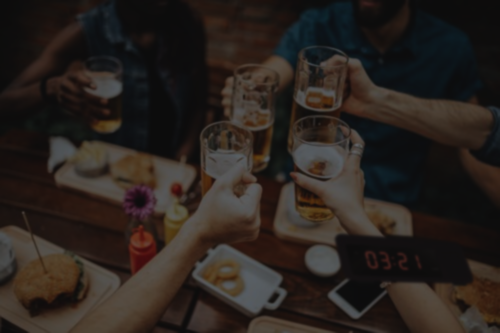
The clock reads **3:21**
